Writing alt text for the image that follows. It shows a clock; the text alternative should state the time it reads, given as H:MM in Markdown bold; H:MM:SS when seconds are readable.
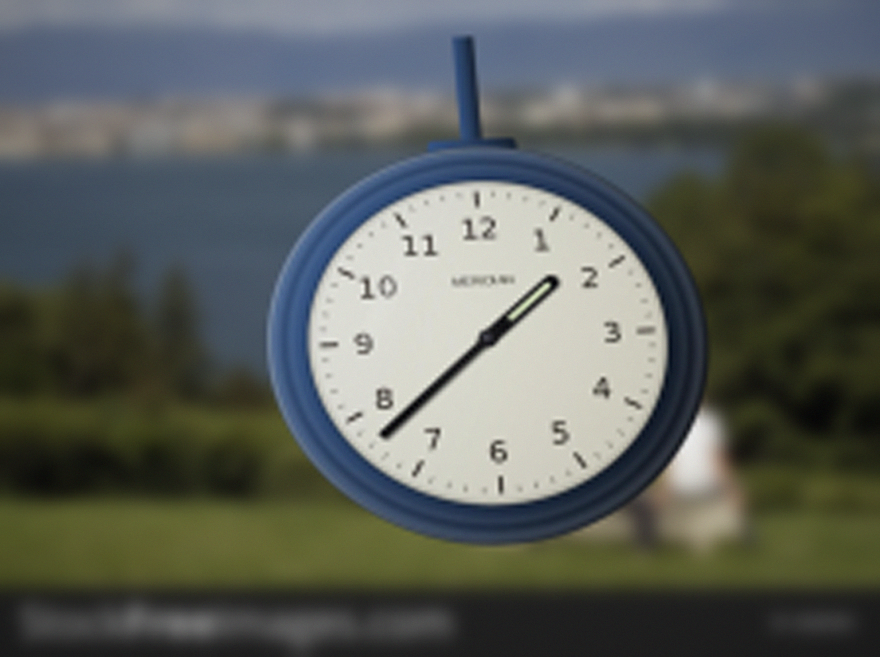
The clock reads **1:38**
